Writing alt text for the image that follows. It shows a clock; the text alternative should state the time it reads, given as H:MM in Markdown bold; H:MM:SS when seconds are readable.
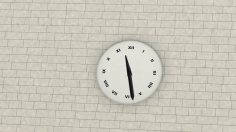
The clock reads **11:28**
